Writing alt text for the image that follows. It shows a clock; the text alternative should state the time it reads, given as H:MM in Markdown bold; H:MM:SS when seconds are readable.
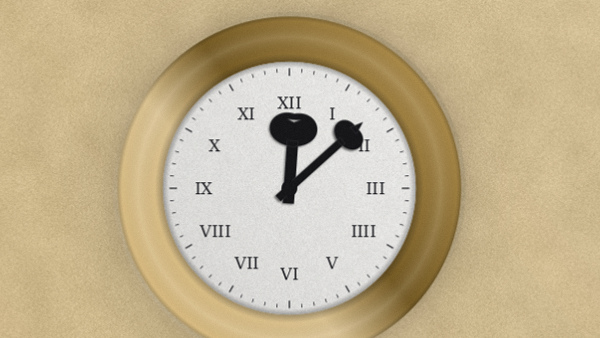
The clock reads **12:08**
